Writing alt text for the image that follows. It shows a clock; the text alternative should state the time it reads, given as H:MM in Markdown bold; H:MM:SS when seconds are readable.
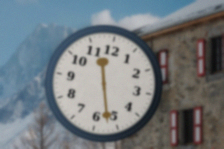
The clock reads **11:27**
